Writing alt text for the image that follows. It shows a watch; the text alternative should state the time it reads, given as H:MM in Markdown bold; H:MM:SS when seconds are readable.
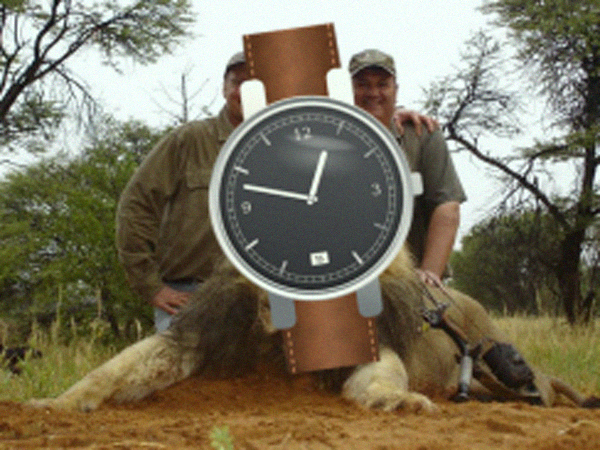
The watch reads **12:48**
